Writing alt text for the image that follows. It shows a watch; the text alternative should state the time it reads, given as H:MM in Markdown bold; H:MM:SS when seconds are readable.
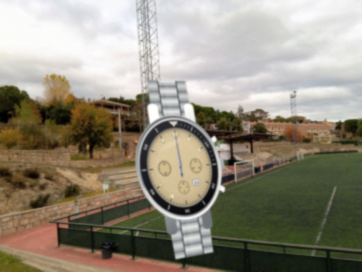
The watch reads **12:00**
